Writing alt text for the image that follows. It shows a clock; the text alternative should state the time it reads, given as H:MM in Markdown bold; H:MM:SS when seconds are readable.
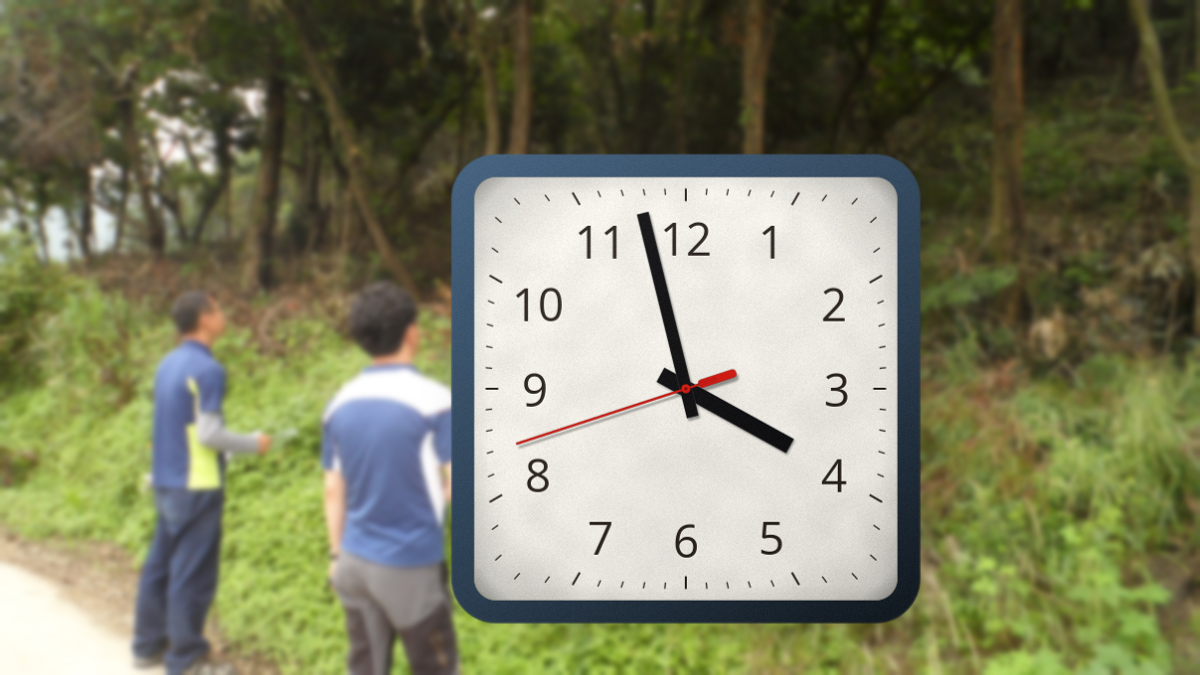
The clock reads **3:57:42**
